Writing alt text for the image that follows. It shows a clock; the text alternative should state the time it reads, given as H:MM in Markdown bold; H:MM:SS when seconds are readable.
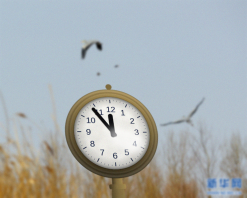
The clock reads **11:54**
